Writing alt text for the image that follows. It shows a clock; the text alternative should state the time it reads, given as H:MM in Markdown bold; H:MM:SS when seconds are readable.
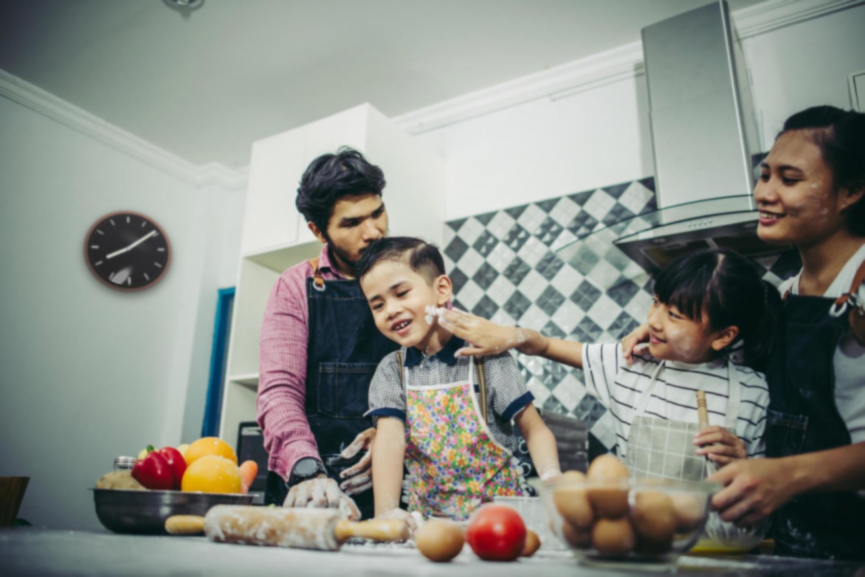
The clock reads **8:09**
